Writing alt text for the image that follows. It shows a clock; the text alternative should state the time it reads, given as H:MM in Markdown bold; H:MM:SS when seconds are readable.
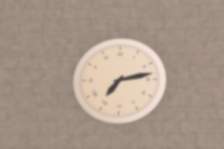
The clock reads **7:13**
